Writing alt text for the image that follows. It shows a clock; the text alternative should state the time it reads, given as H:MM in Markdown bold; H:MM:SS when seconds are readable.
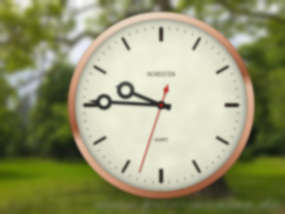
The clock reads **9:45:33**
